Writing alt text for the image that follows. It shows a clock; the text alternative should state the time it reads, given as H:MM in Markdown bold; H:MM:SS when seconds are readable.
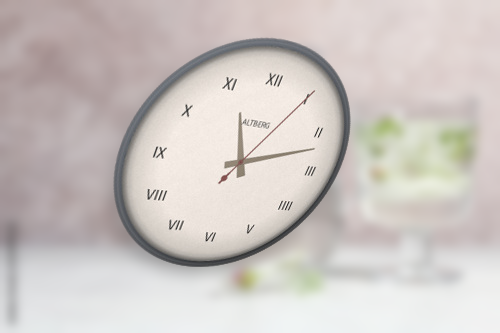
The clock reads **11:12:05**
